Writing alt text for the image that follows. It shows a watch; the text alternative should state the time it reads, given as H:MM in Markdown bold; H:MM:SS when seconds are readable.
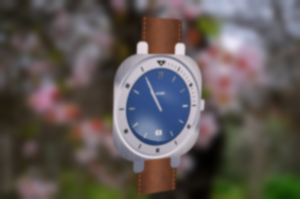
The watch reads **10:55**
